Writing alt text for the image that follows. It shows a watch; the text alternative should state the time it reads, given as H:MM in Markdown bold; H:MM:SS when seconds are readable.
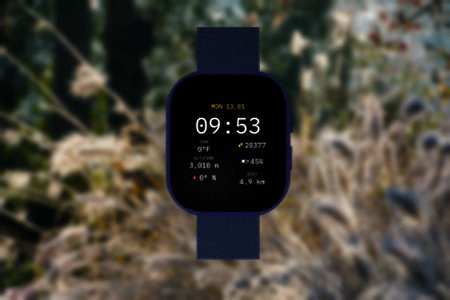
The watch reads **9:53**
